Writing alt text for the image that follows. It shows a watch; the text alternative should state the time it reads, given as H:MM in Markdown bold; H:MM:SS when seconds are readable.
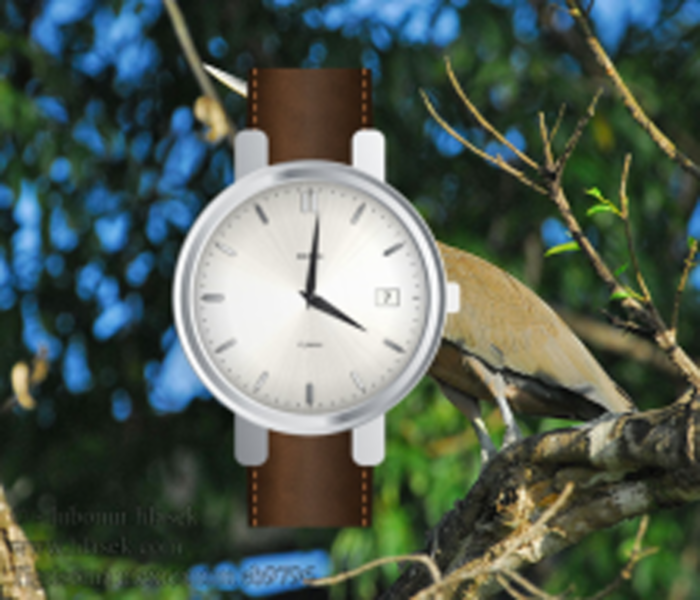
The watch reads **4:01**
